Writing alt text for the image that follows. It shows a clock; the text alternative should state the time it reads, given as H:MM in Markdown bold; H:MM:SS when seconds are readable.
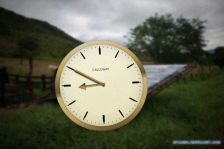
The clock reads **8:50**
